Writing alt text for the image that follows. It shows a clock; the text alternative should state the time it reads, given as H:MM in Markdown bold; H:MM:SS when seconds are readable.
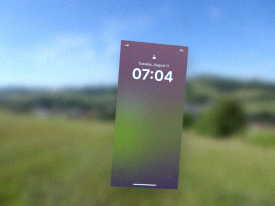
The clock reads **7:04**
